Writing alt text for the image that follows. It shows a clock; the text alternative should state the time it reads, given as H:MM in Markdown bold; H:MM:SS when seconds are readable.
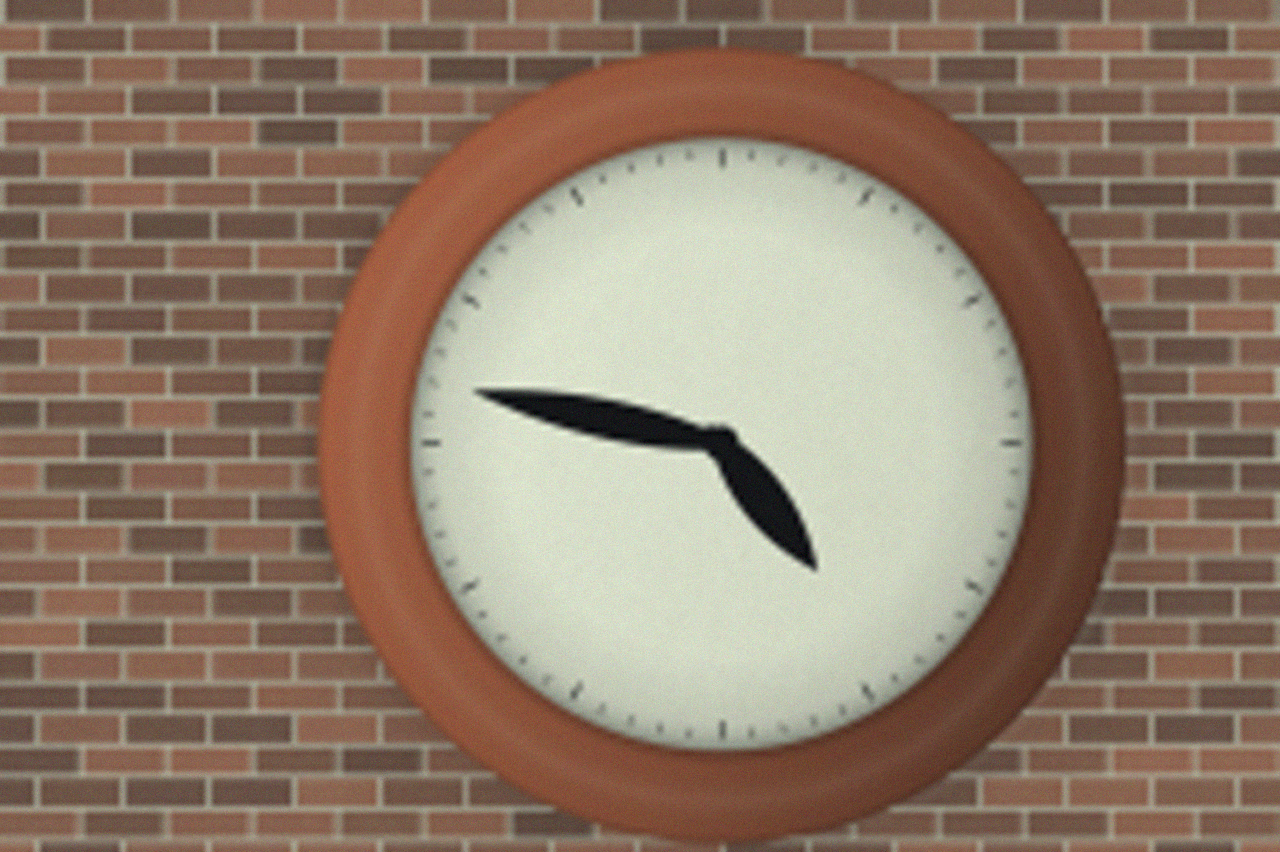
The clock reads **4:47**
